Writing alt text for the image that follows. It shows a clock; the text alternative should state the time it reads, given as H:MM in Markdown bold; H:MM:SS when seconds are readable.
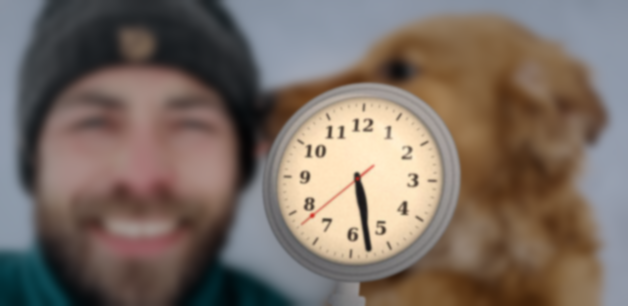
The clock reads **5:27:38**
